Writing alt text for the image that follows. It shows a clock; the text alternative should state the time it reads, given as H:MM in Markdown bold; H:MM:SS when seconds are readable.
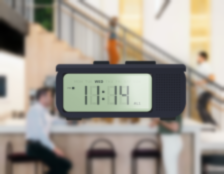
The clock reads **11:14**
